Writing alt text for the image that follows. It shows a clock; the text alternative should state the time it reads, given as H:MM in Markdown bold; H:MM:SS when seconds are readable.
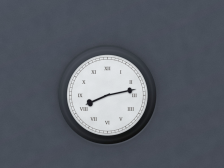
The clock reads **8:13**
